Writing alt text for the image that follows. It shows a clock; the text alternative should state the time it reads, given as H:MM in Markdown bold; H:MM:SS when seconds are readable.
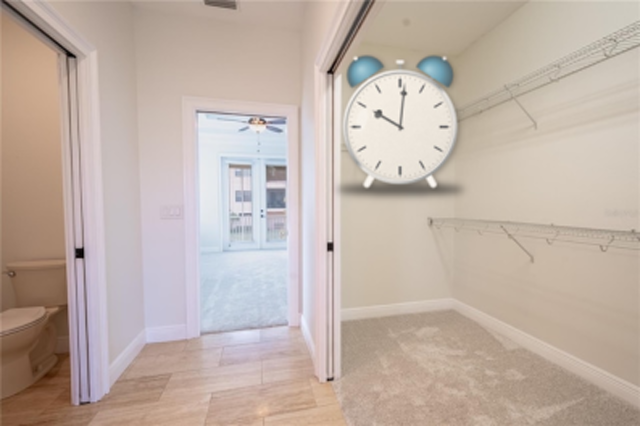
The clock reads **10:01**
